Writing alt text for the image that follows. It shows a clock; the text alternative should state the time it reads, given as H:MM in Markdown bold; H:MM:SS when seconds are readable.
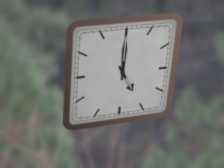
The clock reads **5:00**
